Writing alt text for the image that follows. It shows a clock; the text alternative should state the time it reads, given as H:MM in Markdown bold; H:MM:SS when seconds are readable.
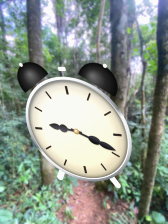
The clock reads **9:19**
